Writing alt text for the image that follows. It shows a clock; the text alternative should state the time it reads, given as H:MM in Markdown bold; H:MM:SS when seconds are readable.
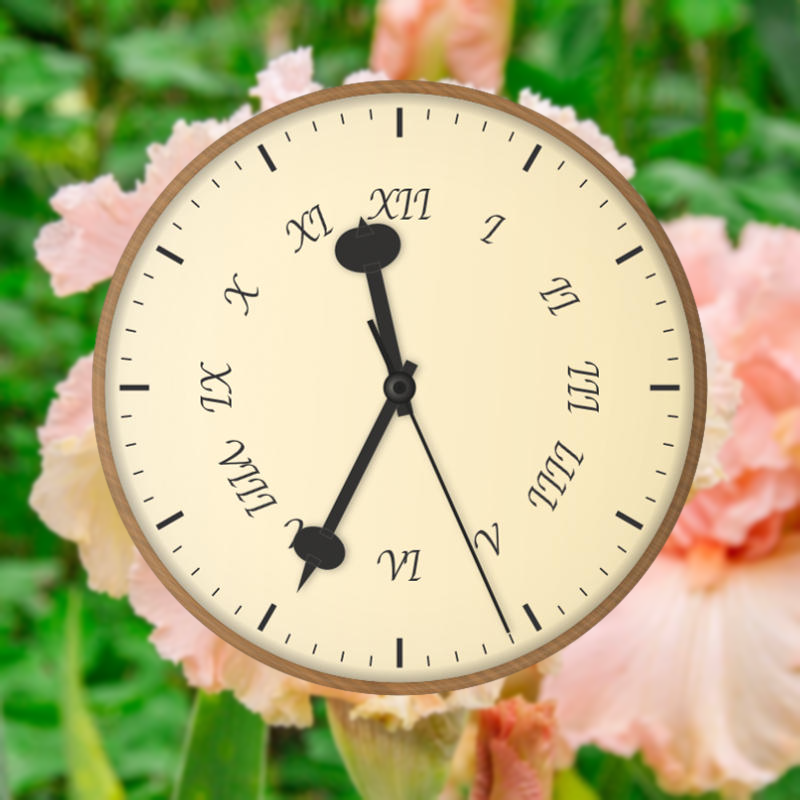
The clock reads **11:34:26**
